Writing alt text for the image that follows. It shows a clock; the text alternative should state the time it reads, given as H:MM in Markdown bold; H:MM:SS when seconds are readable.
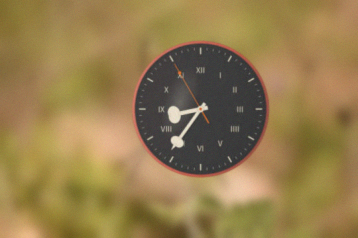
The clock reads **8:35:55**
